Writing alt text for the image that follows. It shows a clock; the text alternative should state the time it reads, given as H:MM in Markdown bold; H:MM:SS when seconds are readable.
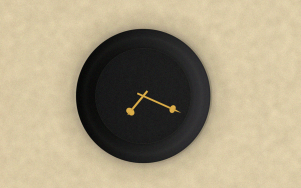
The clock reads **7:19**
